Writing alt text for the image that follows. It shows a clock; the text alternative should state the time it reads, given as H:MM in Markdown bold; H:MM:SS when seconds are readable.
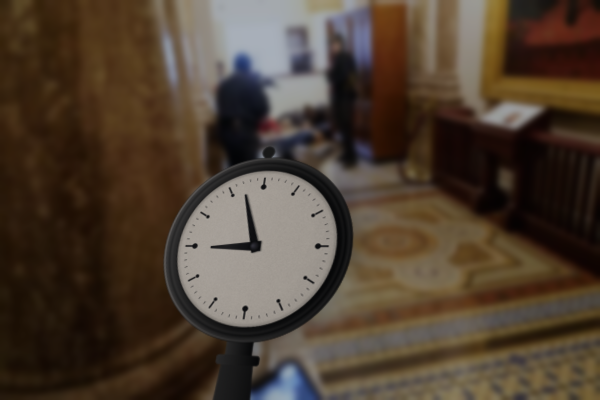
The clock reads **8:57**
